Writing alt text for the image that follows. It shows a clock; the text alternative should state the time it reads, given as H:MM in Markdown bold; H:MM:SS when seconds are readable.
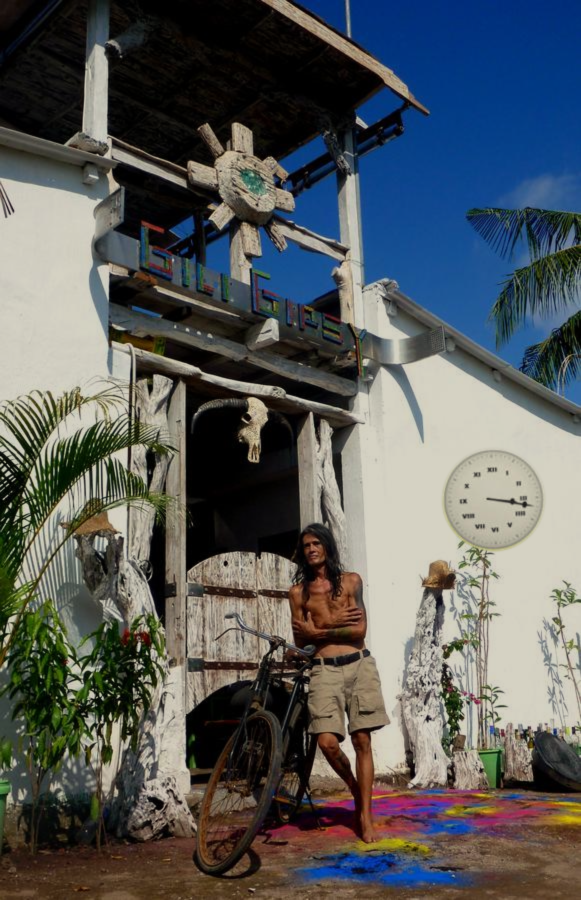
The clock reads **3:17**
